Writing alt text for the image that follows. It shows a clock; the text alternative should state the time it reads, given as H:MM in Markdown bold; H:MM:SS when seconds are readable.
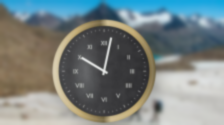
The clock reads **10:02**
